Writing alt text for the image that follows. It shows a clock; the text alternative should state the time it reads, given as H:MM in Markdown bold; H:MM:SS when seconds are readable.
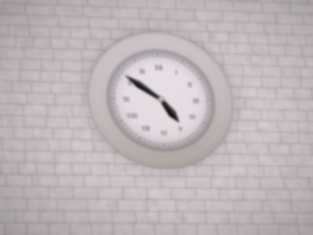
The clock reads **4:51**
